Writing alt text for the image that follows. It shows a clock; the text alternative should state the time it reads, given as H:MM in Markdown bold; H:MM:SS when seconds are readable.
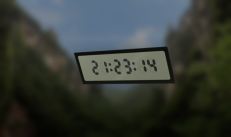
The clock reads **21:23:14**
